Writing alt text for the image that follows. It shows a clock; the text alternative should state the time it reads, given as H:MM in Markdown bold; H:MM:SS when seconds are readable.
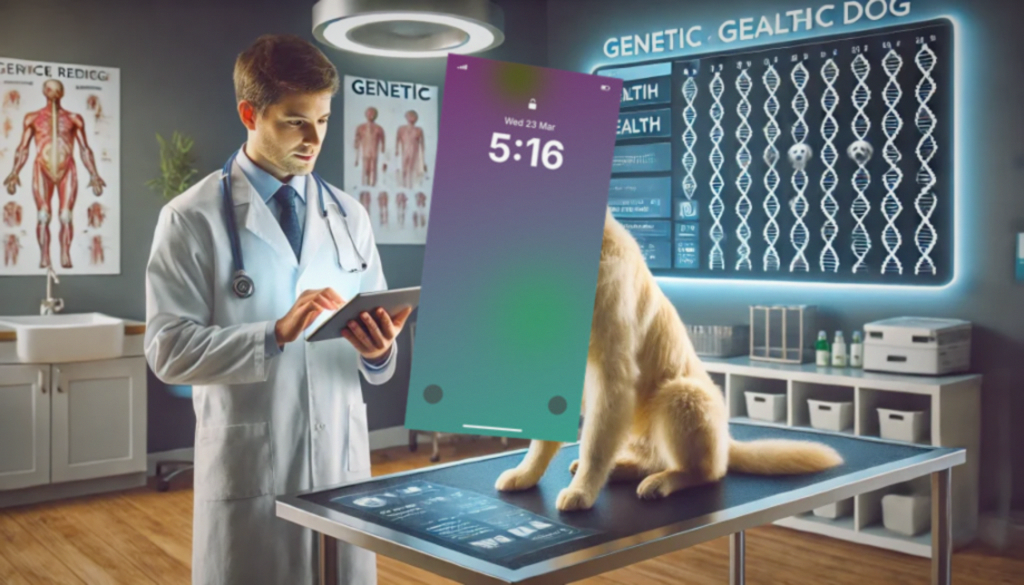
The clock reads **5:16**
